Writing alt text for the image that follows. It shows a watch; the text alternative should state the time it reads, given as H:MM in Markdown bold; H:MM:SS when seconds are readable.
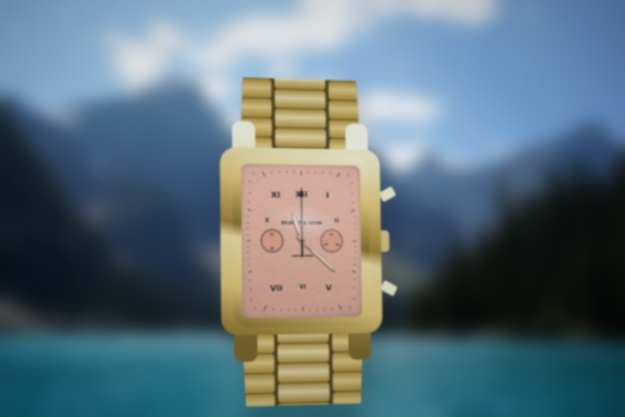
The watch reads **11:22**
